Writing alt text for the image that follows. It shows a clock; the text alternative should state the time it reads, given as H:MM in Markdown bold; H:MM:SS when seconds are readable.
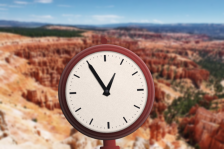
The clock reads **12:55**
